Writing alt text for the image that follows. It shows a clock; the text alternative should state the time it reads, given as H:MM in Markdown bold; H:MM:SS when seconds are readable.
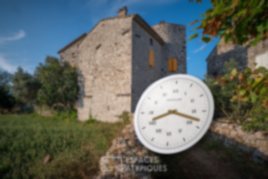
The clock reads **8:18**
